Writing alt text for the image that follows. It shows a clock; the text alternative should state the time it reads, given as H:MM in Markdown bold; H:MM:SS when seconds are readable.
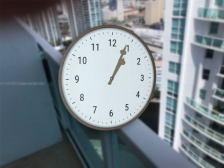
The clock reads **1:04**
